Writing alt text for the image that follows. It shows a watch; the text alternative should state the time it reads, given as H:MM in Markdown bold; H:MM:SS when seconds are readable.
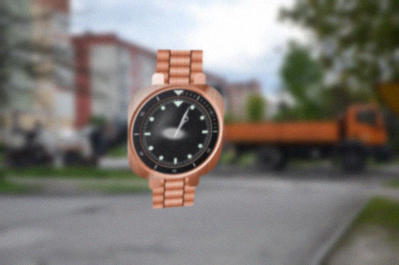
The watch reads **1:04**
